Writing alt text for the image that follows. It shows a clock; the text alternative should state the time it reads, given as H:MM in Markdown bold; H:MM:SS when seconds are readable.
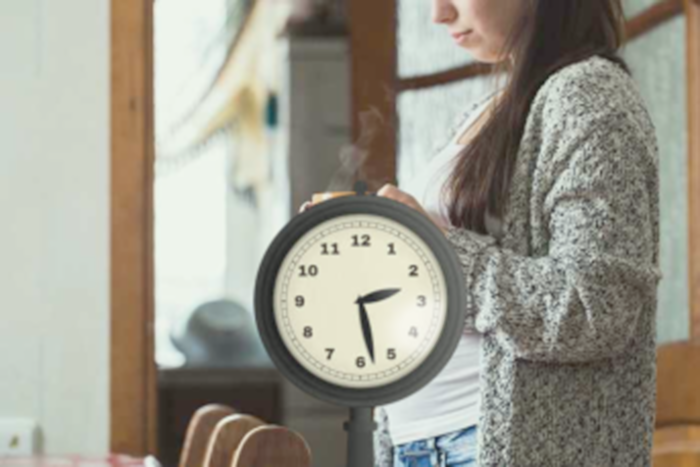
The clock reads **2:28**
